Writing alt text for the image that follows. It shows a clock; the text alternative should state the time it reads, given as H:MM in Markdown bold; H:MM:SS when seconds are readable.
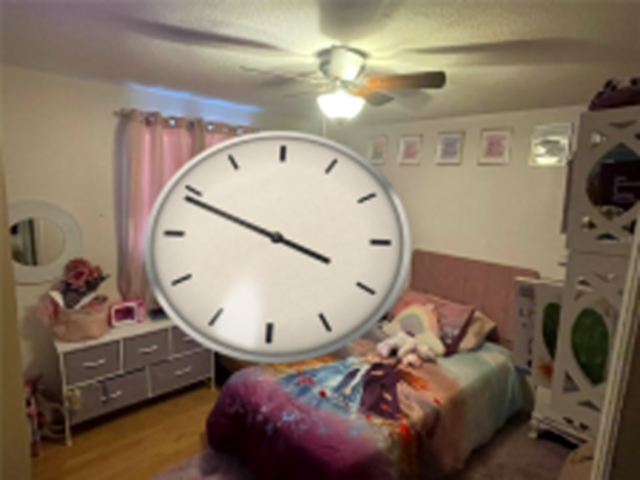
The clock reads **3:49**
